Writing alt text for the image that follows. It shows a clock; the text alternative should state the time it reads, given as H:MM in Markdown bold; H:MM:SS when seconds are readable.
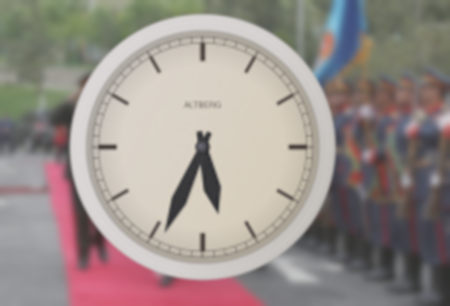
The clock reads **5:34**
